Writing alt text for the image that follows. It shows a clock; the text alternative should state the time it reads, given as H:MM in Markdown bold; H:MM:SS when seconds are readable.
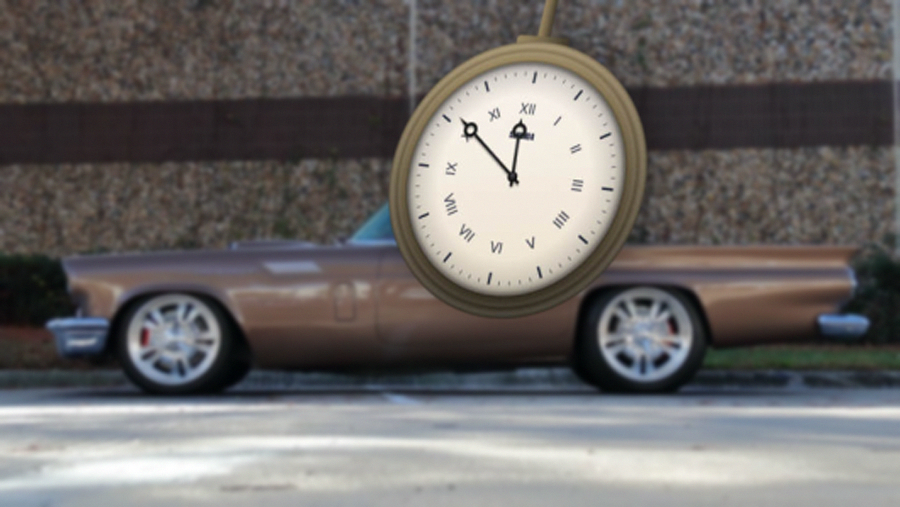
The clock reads **11:51**
